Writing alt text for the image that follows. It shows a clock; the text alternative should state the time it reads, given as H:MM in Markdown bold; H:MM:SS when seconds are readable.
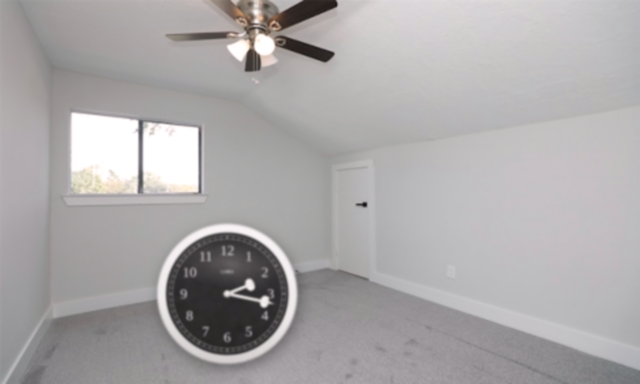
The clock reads **2:17**
